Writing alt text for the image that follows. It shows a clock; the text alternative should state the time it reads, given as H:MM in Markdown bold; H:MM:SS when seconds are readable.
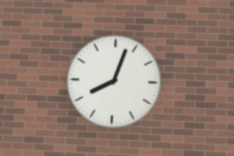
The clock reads **8:03**
